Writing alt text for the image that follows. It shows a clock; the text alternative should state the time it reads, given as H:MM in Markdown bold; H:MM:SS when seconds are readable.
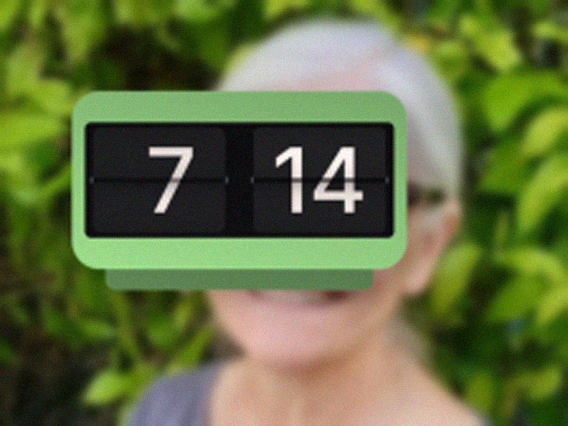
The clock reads **7:14**
